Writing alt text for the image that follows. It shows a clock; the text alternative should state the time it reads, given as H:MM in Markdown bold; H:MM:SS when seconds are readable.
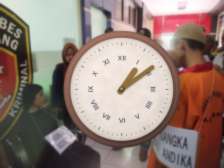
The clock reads **1:09**
